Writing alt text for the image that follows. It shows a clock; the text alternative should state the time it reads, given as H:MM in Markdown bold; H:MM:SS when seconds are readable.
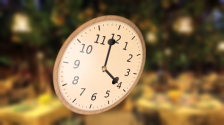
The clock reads **3:59**
